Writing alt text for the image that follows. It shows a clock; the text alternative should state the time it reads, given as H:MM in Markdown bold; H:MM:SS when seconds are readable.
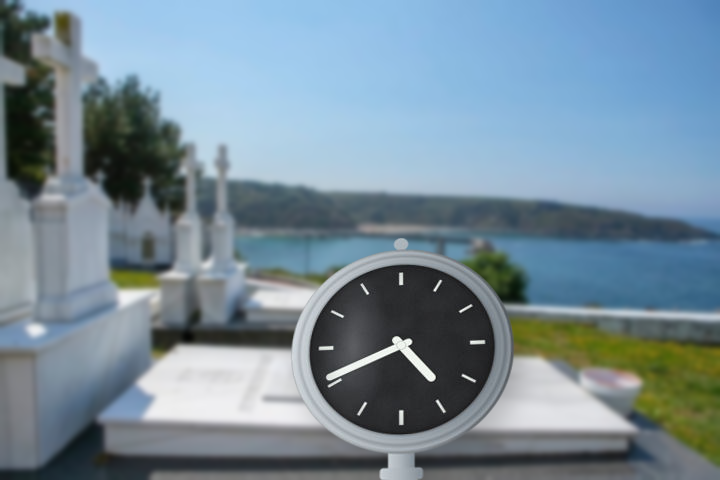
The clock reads **4:41**
